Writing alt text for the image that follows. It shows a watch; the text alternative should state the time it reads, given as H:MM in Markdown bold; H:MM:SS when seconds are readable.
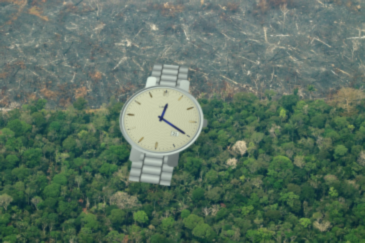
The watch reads **12:20**
